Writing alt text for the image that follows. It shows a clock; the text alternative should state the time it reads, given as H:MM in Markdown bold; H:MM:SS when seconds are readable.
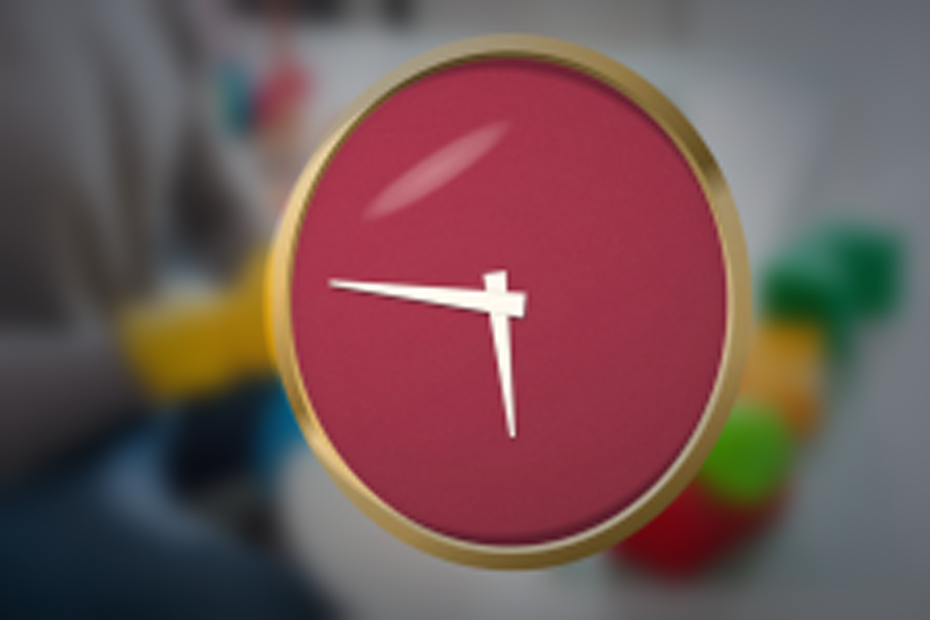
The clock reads **5:46**
